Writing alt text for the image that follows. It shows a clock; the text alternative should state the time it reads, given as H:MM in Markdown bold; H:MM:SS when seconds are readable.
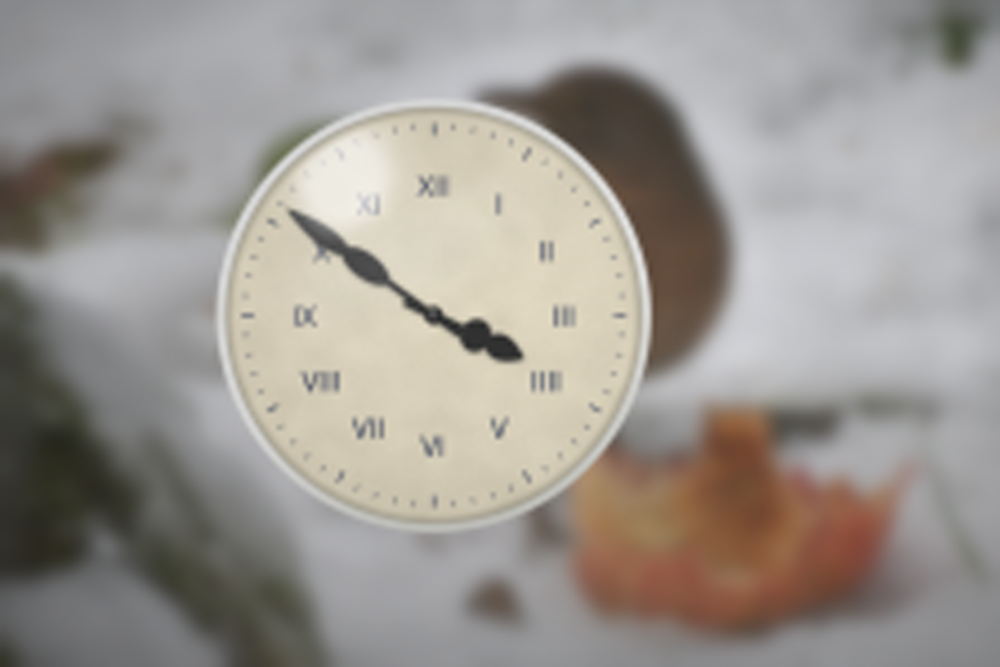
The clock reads **3:51**
